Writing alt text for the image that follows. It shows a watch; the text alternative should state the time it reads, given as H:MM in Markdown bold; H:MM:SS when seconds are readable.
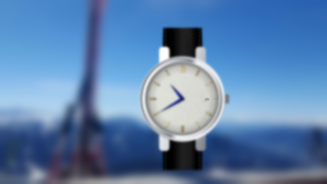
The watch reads **10:40**
